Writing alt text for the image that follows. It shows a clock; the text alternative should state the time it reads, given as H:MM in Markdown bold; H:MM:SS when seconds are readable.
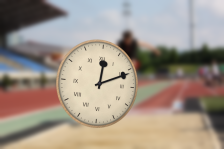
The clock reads **12:11**
